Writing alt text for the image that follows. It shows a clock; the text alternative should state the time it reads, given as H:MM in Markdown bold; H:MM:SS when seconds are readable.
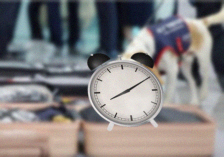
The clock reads **8:10**
